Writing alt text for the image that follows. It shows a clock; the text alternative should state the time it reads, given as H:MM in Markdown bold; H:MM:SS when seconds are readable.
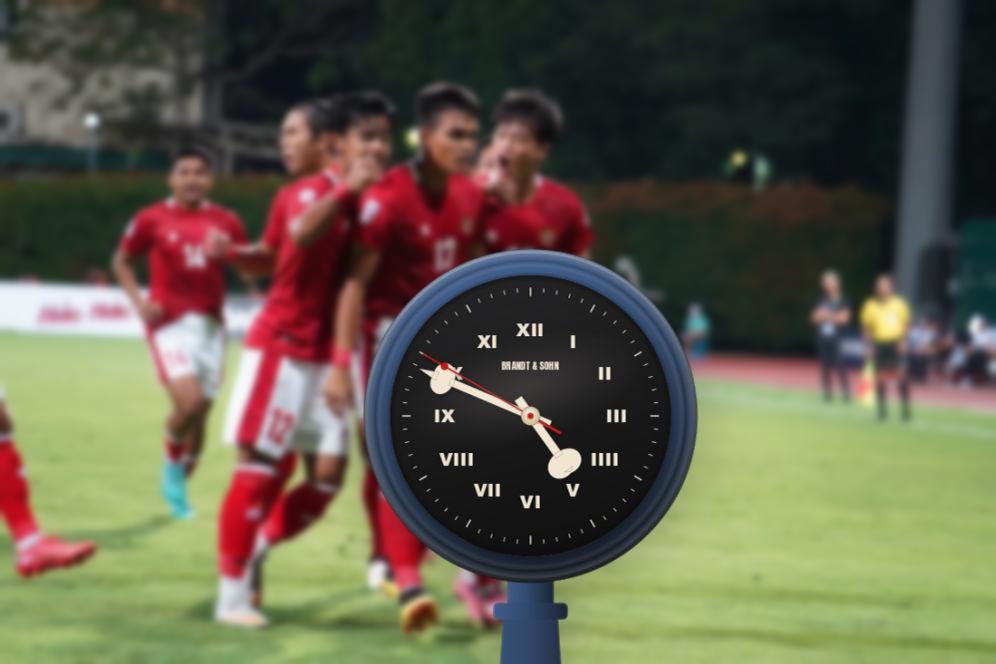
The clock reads **4:48:50**
